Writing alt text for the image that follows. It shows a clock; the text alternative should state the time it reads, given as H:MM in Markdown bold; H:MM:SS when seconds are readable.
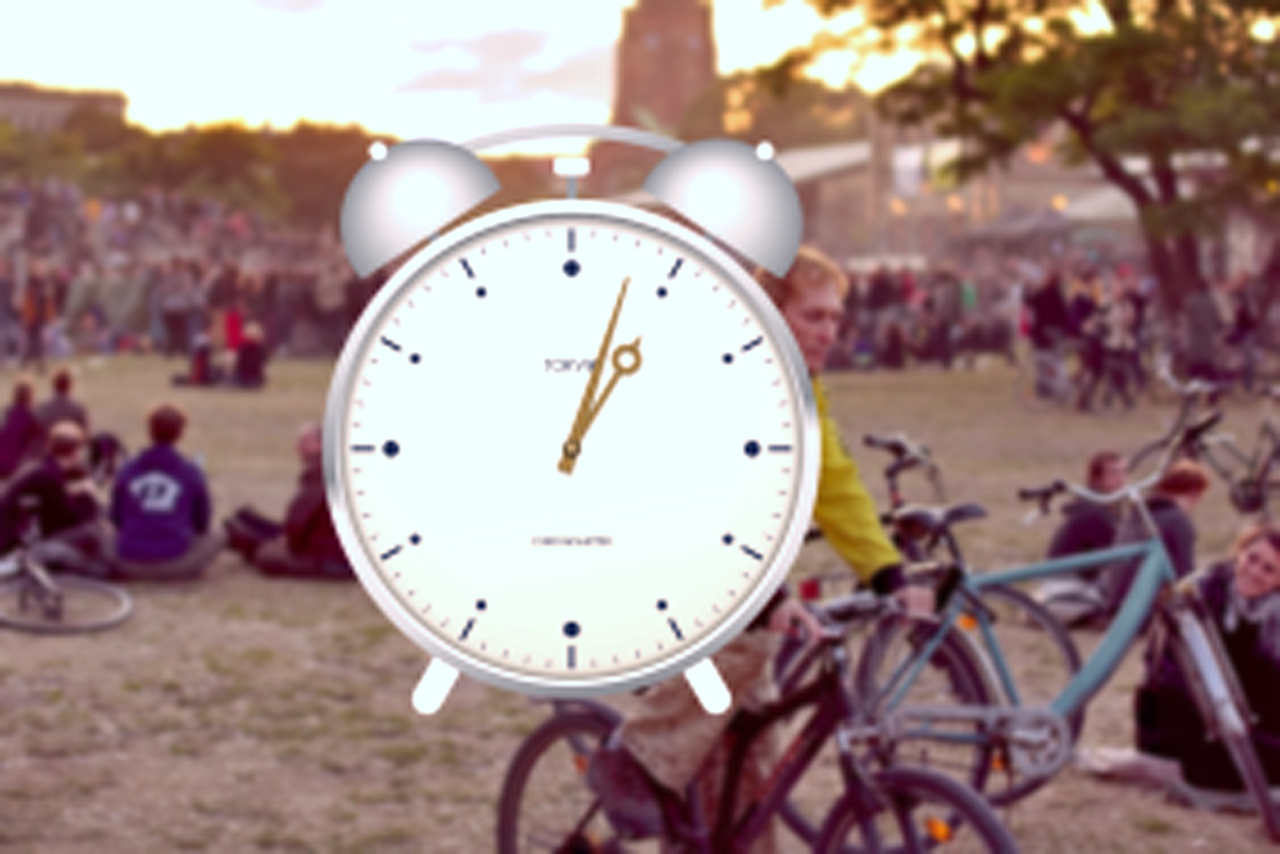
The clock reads **1:03**
